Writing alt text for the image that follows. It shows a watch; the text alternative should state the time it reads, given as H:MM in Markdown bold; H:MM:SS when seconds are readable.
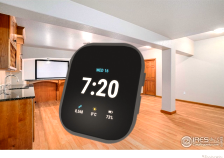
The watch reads **7:20**
